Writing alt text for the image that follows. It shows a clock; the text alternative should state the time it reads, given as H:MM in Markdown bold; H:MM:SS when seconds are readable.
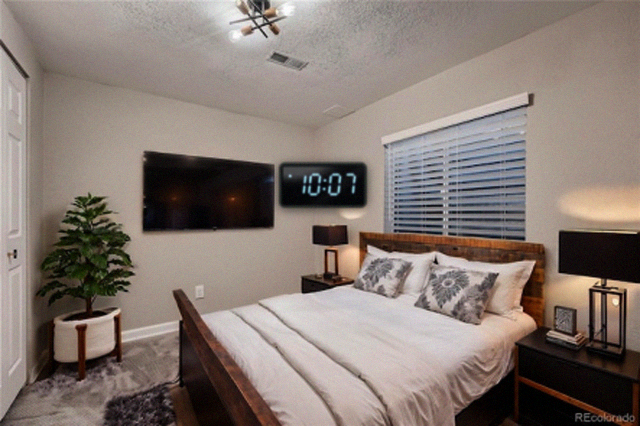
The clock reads **10:07**
